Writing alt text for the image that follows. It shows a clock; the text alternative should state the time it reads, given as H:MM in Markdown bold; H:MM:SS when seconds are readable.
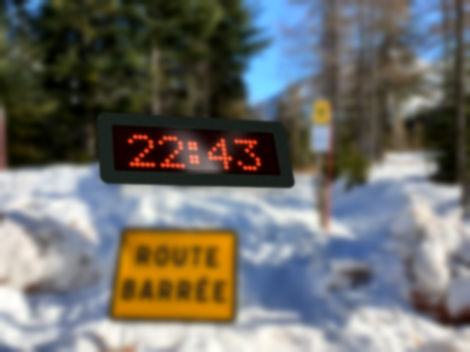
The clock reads **22:43**
